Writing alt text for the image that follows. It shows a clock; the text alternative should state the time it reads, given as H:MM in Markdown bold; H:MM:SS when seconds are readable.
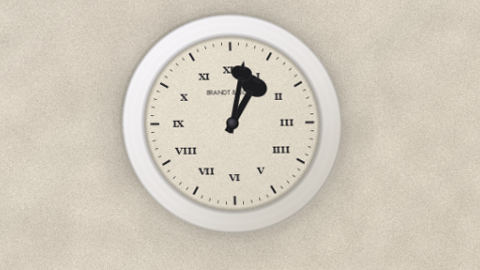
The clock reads **1:02**
